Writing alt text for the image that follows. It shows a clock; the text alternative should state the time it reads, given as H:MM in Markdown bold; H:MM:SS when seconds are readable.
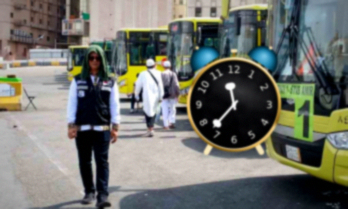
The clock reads **11:37**
